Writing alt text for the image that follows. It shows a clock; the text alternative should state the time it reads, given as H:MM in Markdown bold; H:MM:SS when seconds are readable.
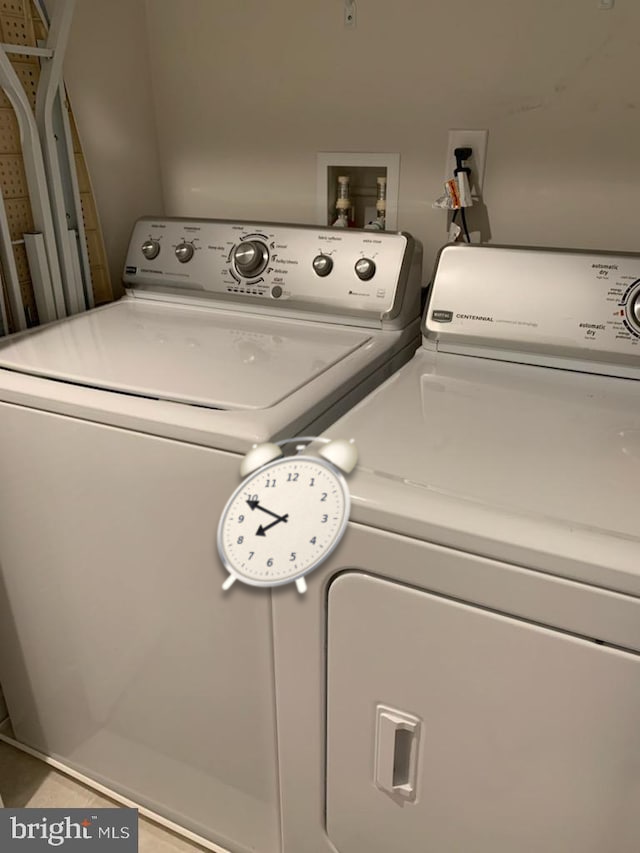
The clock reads **7:49**
